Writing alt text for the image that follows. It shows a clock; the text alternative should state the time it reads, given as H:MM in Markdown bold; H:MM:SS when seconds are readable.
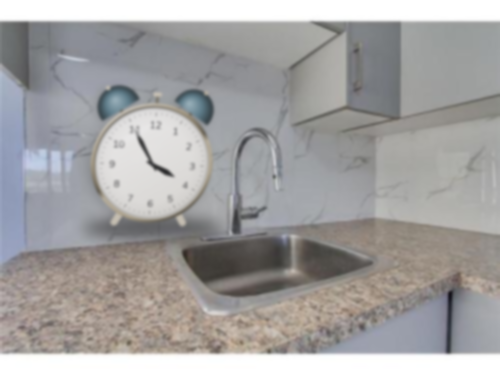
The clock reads **3:55**
